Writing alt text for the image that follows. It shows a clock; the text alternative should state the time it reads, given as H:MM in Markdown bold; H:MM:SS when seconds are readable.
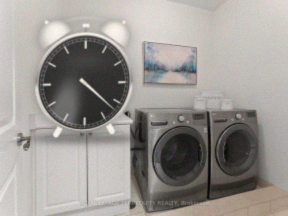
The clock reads **4:22**
